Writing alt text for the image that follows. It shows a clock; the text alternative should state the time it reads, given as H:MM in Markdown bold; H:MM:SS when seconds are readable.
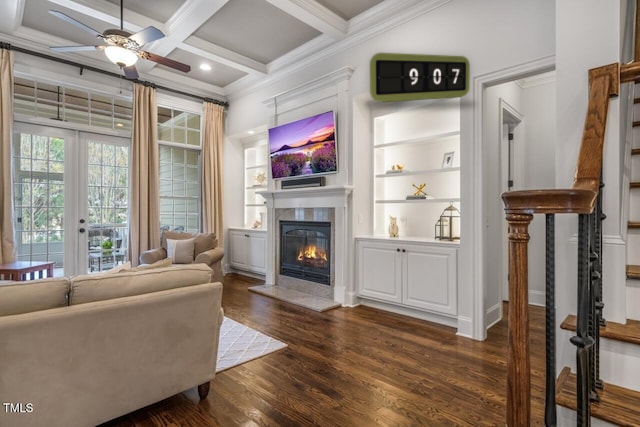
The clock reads **9:07**
